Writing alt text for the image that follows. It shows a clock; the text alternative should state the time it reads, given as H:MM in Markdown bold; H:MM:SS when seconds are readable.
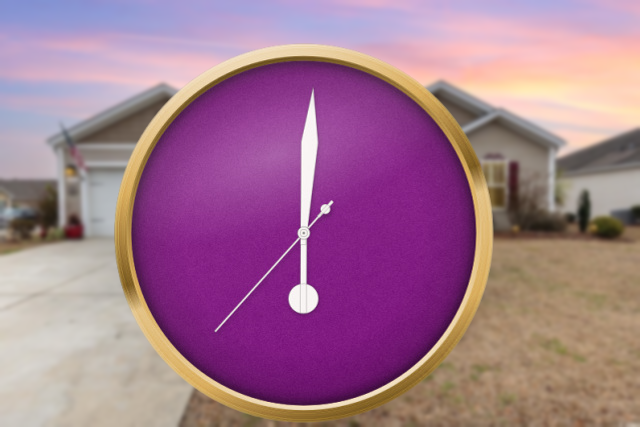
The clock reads **6:00:37**
